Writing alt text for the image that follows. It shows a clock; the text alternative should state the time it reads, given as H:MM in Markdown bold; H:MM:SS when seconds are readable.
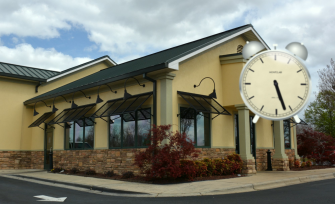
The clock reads **5:27**
